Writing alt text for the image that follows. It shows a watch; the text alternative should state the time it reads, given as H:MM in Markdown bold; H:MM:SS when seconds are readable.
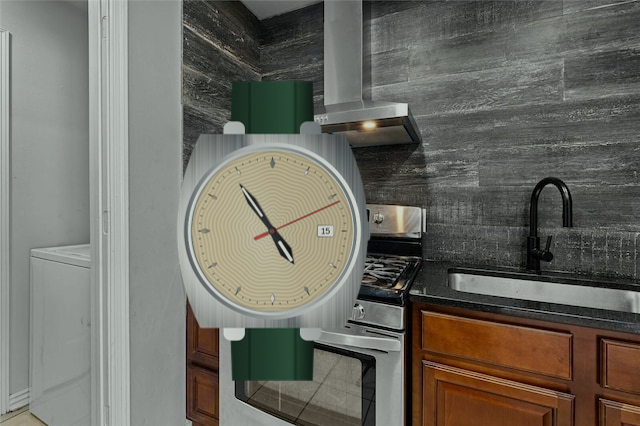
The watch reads **4:54:11**
